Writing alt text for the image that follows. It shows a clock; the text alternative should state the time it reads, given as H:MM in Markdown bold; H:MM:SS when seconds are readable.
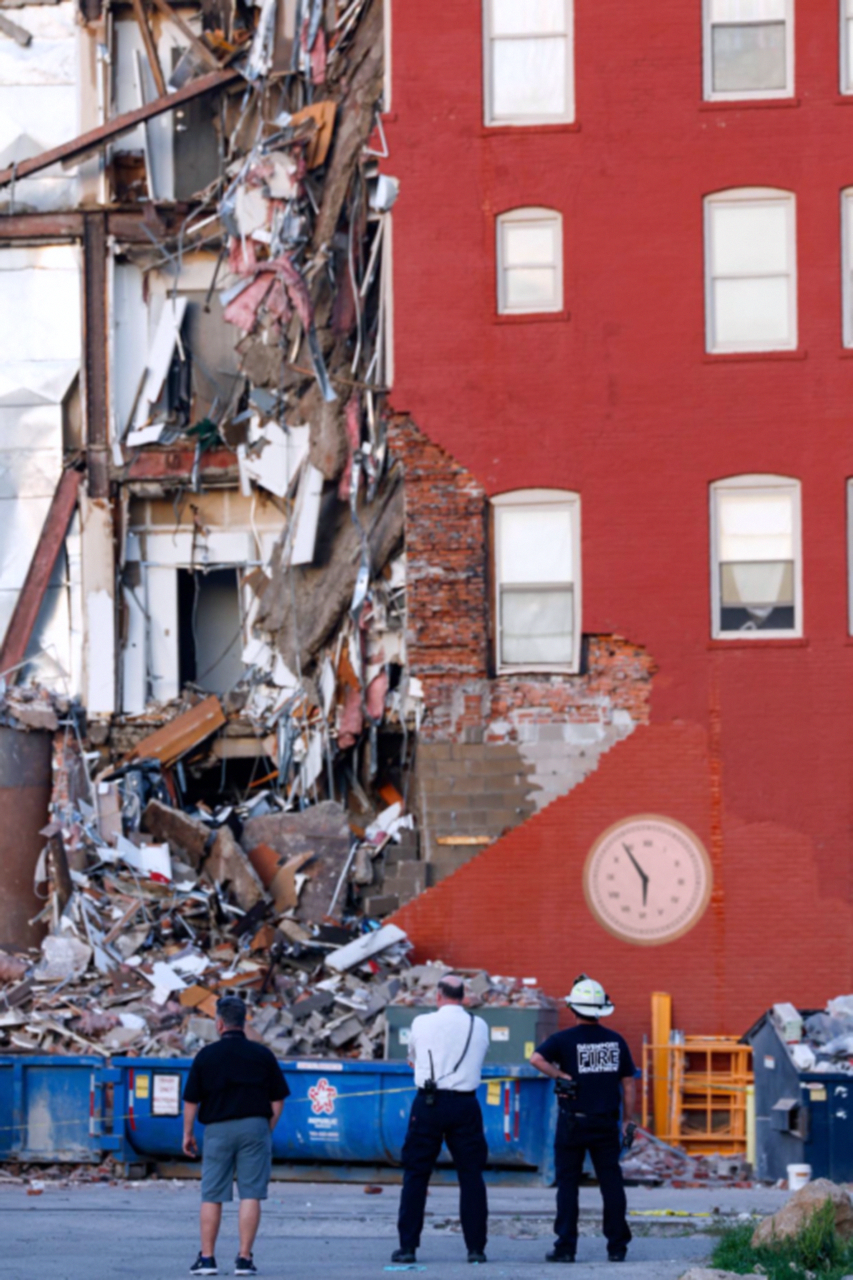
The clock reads **5:54**
